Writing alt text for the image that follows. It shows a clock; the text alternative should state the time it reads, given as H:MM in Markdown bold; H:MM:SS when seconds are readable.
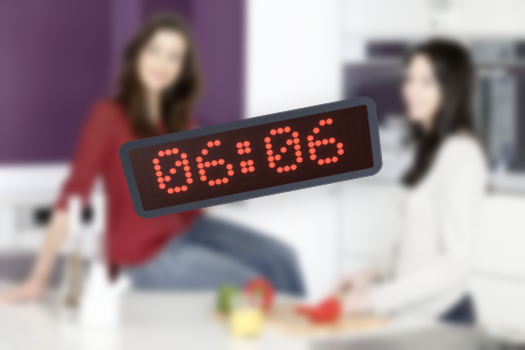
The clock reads **6:06**
